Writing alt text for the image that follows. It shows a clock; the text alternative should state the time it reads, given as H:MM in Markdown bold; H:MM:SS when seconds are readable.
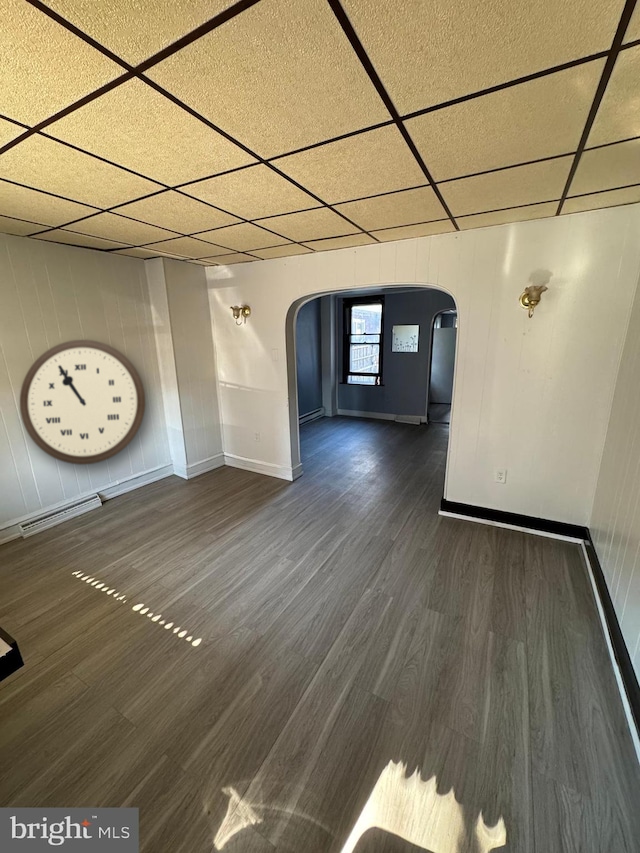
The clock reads **10:55**
